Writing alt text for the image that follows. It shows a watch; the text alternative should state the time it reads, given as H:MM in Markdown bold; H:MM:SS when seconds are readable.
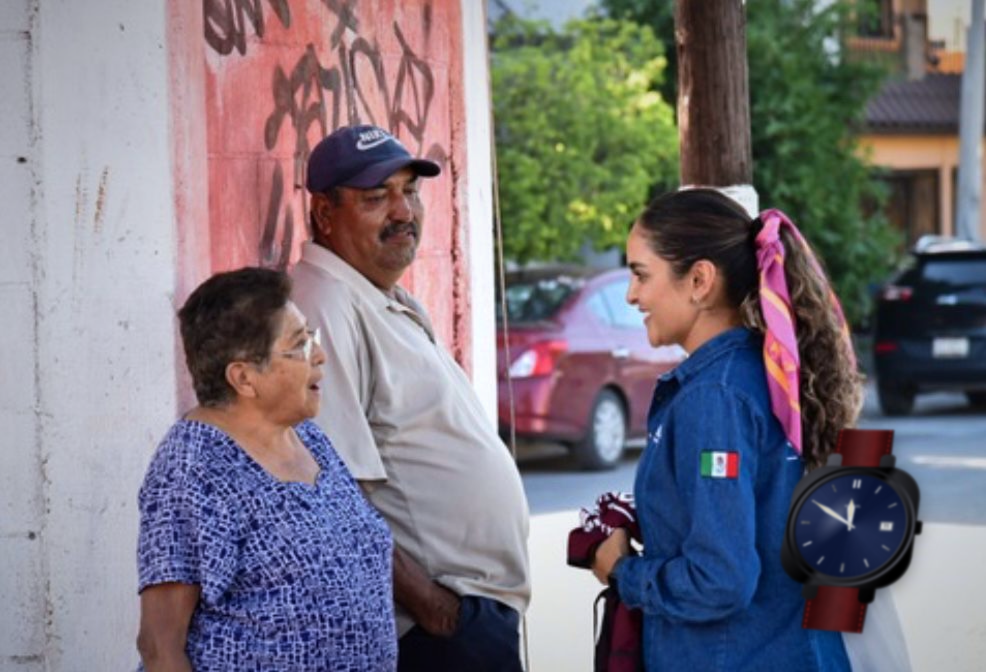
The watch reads **11:50**
